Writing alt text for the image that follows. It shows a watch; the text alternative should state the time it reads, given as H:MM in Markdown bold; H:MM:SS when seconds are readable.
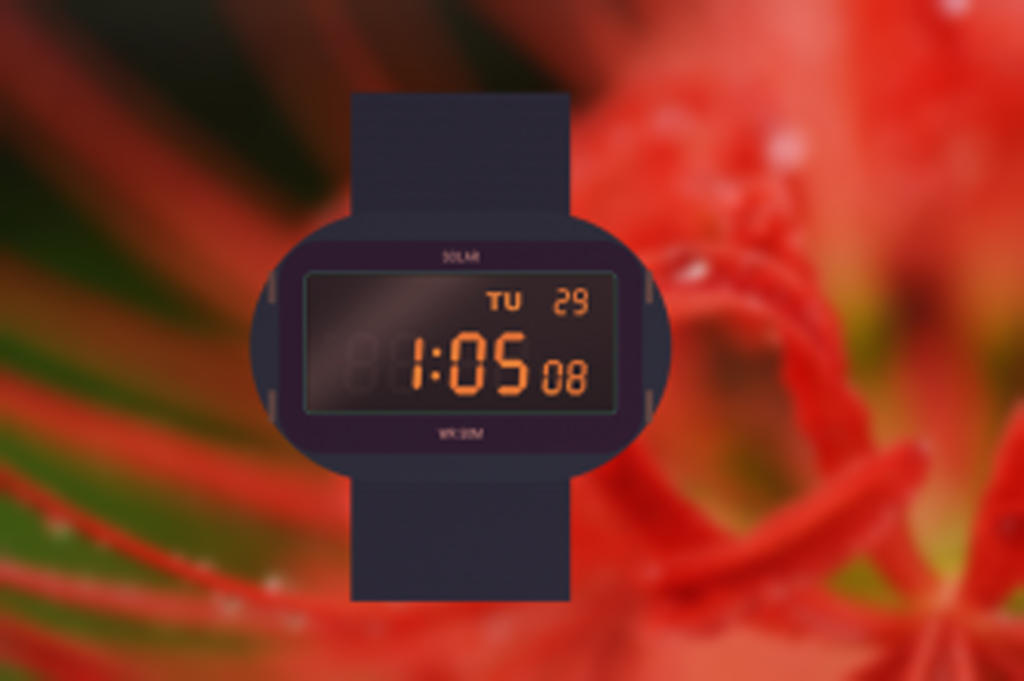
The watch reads **1:05:08**
